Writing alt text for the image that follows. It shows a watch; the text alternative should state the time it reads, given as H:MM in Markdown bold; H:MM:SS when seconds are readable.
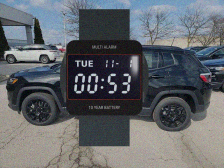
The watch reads **0:53**
